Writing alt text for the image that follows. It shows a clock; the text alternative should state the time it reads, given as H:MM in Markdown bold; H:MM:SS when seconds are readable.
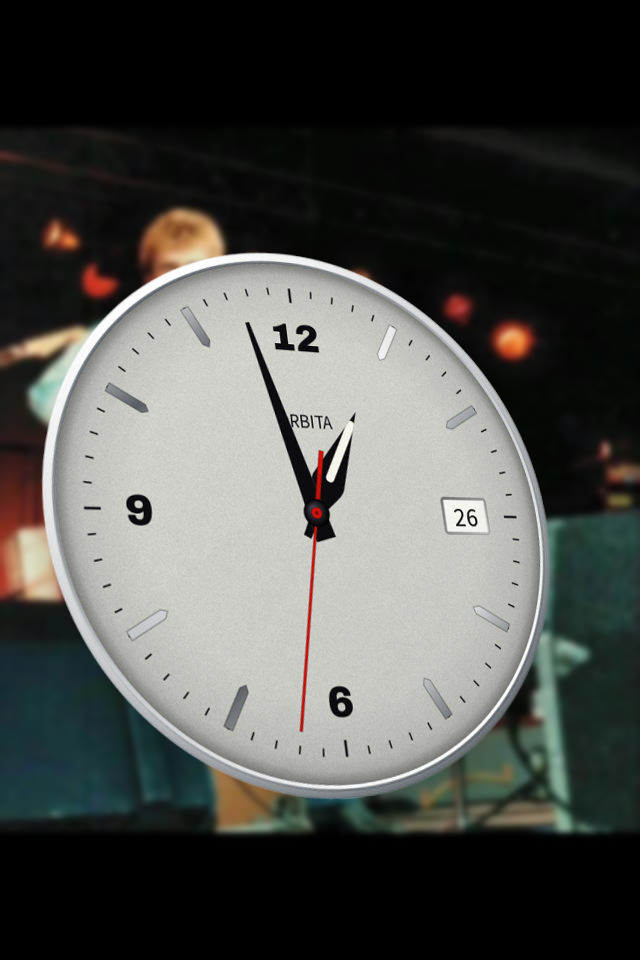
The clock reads **12:57:32**
